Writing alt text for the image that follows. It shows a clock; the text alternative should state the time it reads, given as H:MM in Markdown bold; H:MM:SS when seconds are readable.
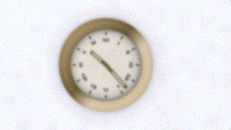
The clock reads **10:23**
